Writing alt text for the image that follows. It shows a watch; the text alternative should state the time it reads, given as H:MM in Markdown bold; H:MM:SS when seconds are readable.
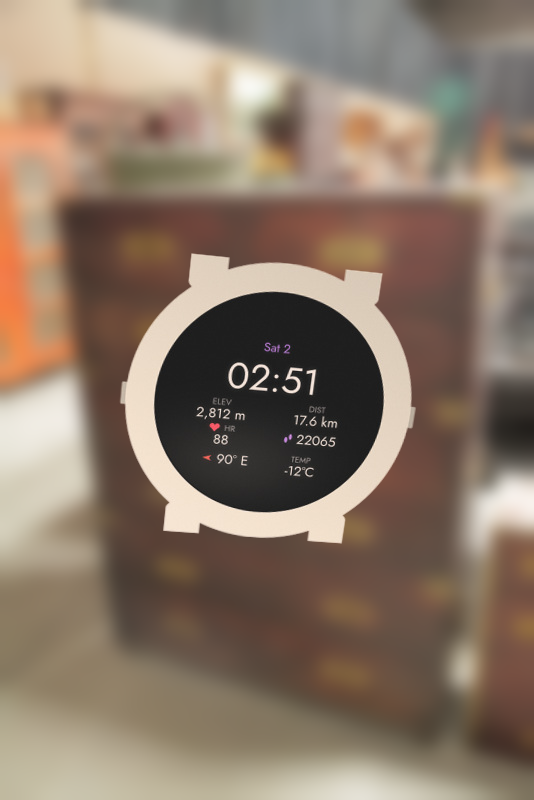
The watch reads **2:51**
